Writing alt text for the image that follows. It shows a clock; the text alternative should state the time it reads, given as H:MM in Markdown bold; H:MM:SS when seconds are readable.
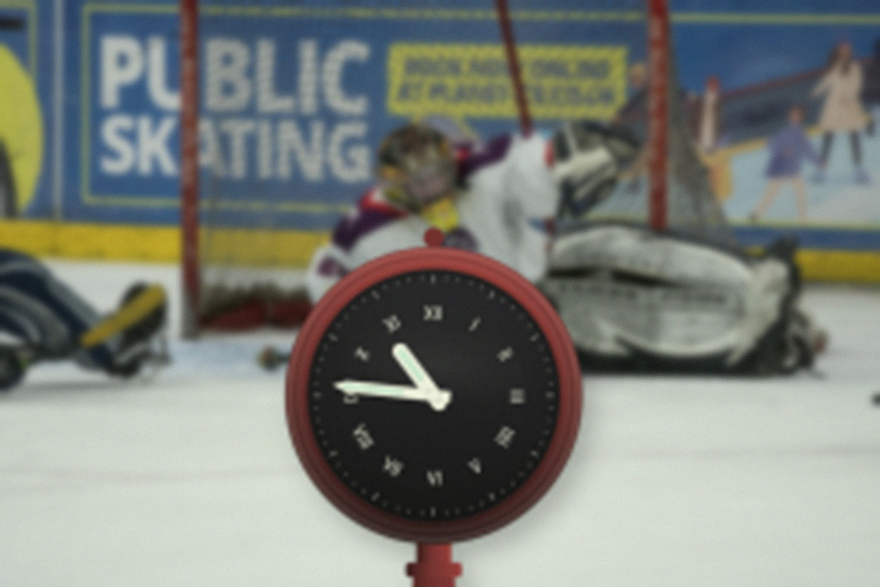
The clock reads **10:46**
